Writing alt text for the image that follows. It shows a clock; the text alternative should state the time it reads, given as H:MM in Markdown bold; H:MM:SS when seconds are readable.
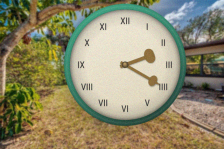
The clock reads **2:20**
